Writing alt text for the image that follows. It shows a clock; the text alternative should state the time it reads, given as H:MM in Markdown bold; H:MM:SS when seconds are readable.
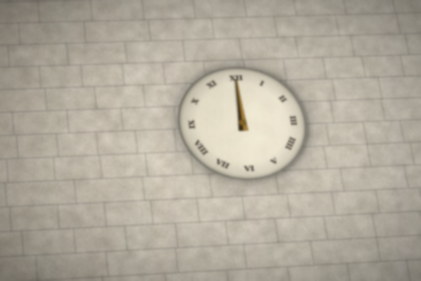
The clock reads **12:00**
